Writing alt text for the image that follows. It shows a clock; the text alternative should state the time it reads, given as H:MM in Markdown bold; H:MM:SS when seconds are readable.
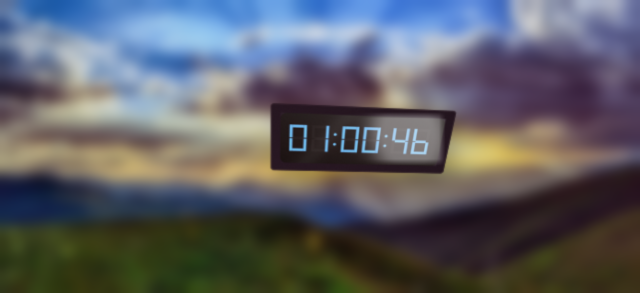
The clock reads **1:00:46**
